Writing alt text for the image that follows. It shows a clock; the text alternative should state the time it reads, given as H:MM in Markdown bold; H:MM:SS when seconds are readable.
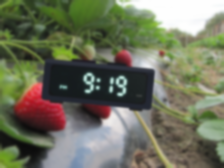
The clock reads **9:19**
